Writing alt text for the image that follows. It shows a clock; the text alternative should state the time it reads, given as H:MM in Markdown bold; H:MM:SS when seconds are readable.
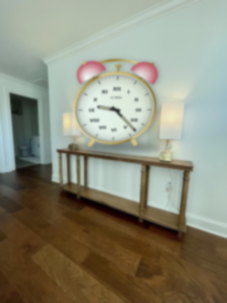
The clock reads **9:23**
